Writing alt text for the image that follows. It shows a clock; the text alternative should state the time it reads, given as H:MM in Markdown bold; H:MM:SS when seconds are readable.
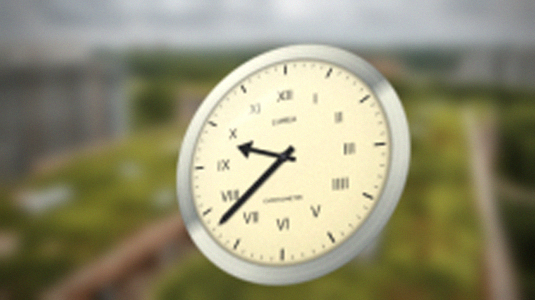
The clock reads **9:38**
